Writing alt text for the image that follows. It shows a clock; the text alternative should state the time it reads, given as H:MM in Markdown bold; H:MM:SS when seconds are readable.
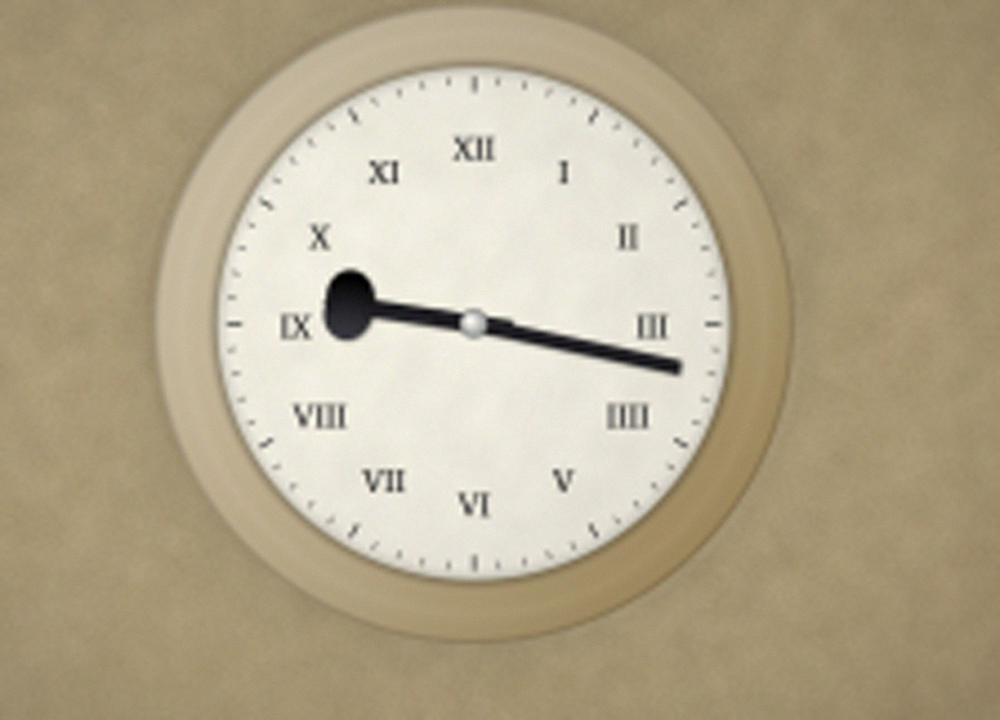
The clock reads **9:17**
